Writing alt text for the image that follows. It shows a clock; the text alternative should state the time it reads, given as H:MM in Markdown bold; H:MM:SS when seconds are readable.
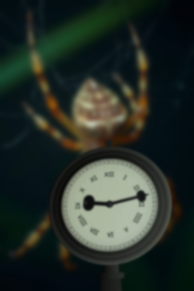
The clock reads **9:13**
